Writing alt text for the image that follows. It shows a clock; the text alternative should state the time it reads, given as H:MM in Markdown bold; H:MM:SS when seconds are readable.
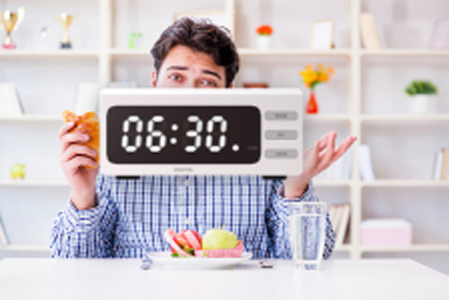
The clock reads **6:30**
